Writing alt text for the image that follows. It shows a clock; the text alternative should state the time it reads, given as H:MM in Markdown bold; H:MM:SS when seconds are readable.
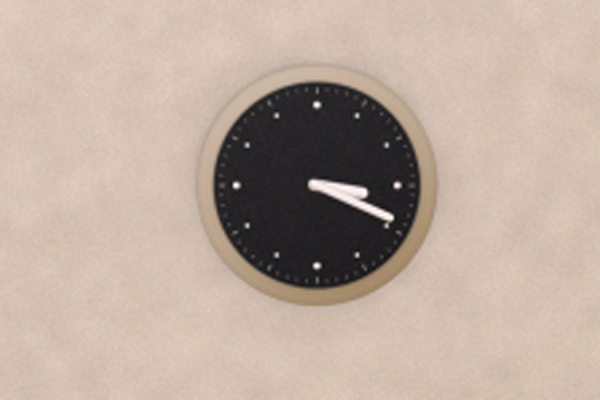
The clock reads **3:19**
